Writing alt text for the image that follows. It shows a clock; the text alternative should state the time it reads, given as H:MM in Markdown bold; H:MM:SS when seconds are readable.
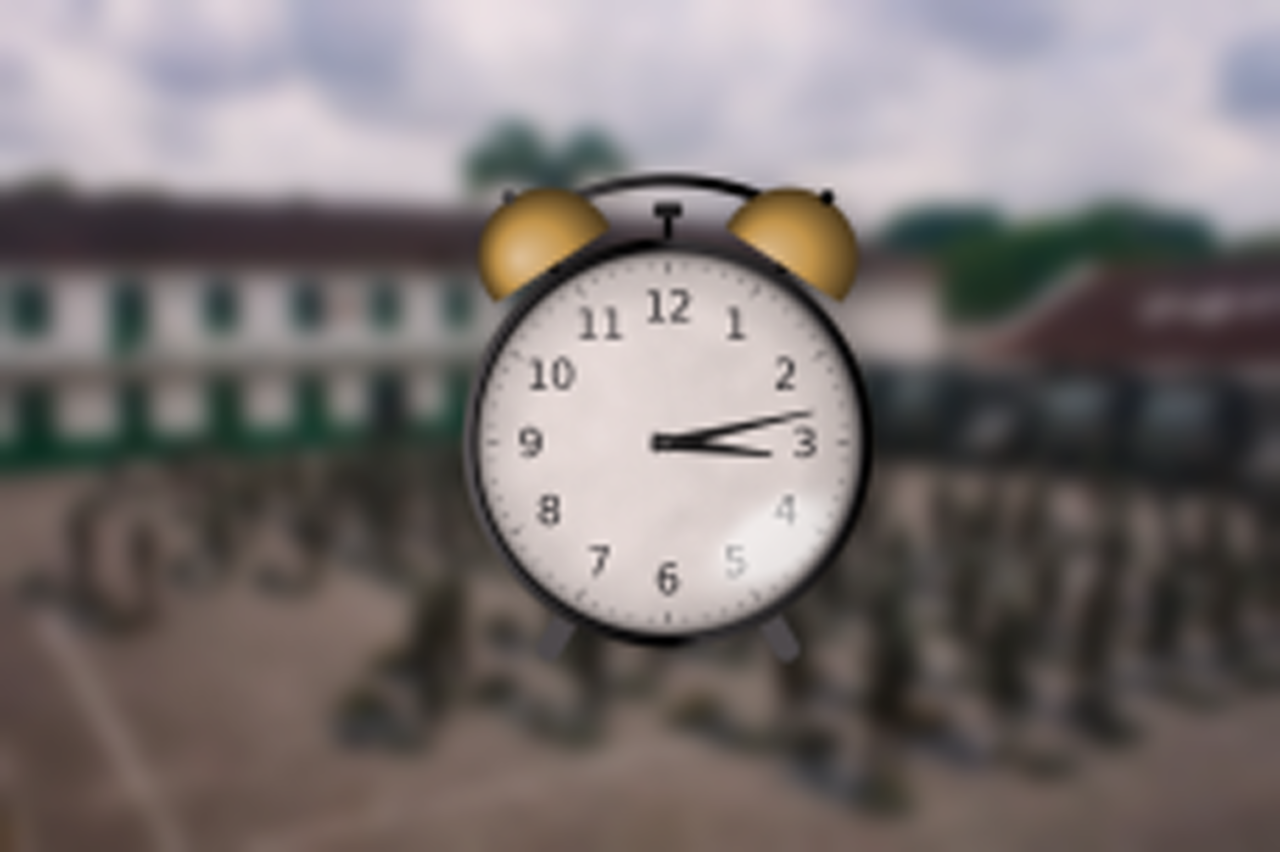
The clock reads **3:13**
